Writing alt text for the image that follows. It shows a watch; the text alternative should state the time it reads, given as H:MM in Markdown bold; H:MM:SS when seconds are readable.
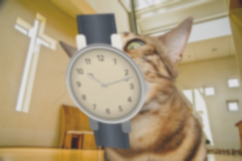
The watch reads **10:12**
